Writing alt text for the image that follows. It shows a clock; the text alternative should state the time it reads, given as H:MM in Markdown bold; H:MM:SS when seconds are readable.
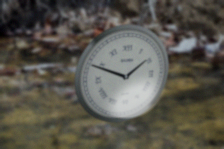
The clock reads **1:49**
